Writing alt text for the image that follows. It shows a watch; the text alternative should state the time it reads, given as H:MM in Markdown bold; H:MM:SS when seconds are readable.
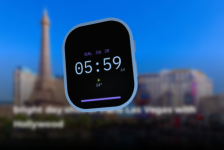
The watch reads **5:59**
